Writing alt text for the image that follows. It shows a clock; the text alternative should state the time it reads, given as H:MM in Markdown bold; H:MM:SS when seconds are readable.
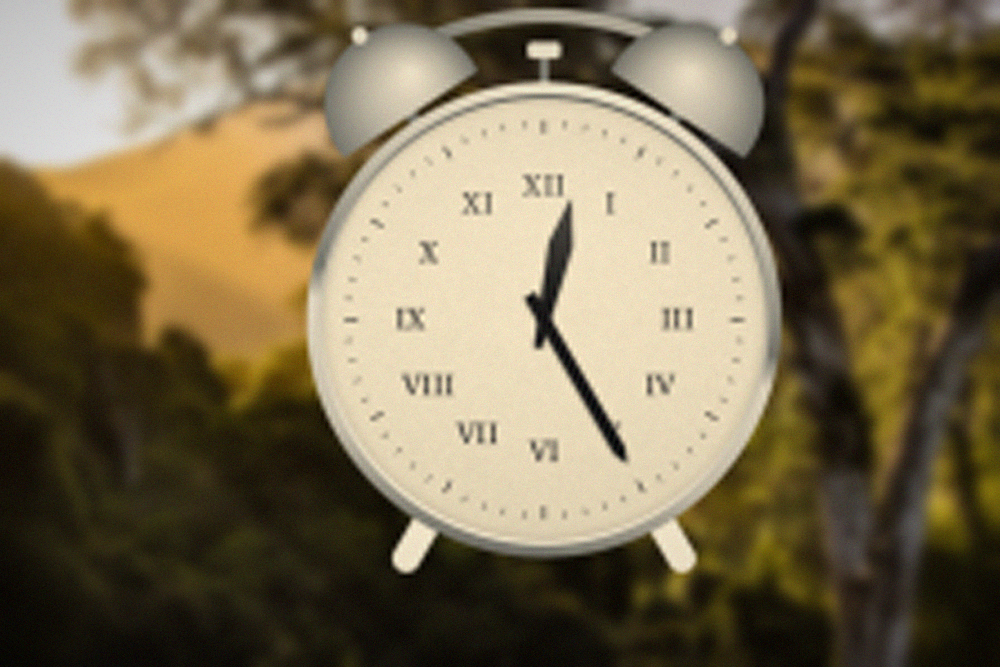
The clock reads **12:25**
